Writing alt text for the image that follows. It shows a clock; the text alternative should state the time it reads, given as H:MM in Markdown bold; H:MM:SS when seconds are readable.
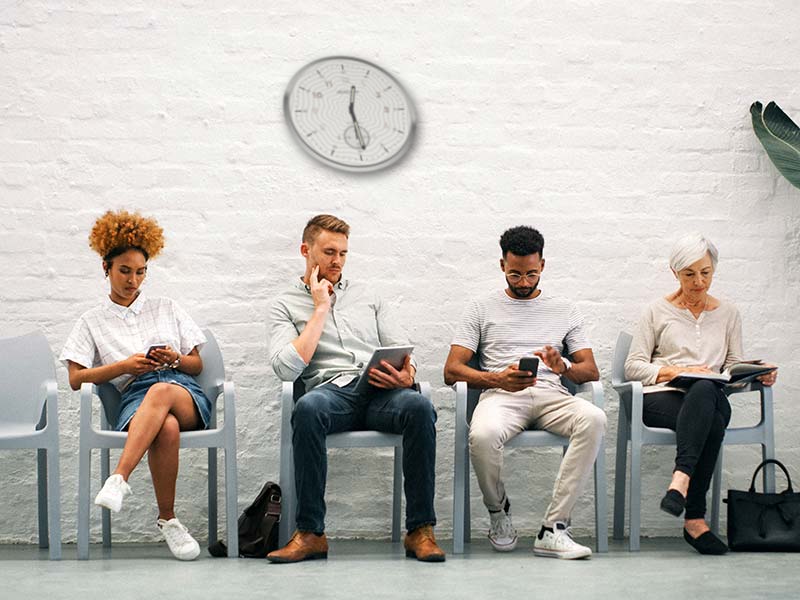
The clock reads **12:29**
